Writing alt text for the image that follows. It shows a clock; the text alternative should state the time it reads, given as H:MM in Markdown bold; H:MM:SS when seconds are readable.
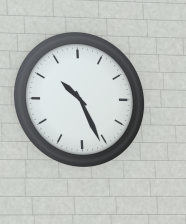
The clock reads **10:26**
